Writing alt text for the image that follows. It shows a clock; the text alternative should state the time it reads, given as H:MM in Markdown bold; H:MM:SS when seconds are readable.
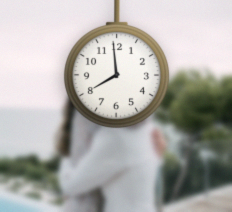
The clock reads **7:59**
